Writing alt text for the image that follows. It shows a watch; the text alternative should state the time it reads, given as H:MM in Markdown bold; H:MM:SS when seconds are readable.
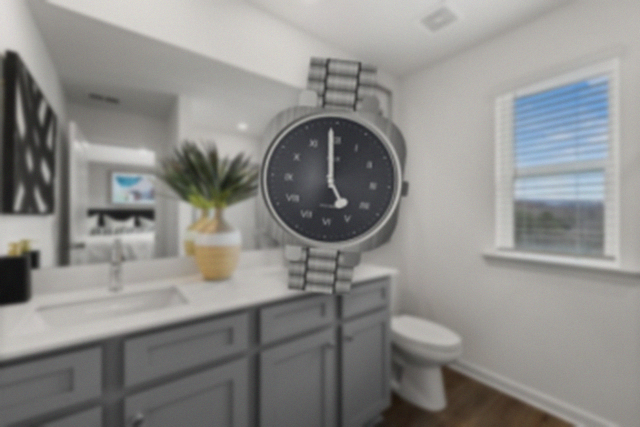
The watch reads **4:59**
